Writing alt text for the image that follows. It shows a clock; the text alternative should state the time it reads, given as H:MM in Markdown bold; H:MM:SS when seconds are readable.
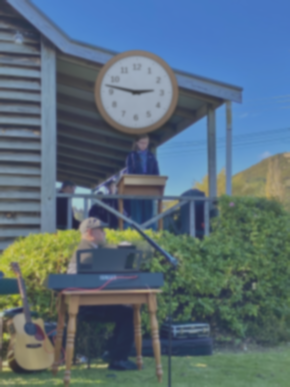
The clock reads **2:47**
